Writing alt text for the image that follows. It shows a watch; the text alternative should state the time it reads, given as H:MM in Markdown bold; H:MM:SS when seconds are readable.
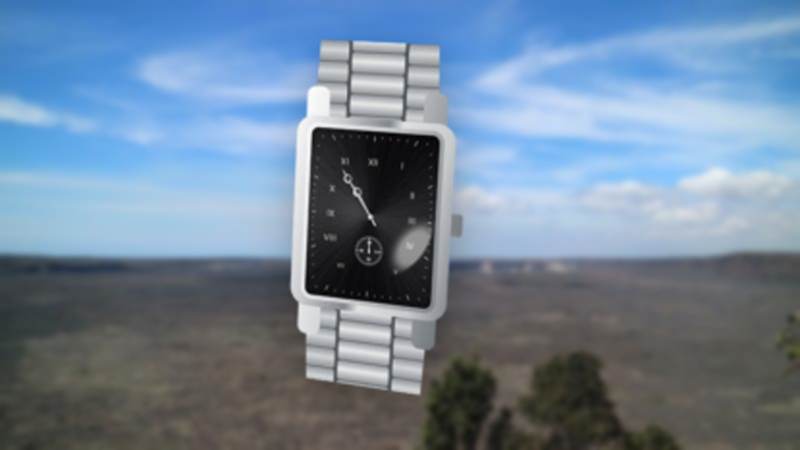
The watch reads **10:54**
